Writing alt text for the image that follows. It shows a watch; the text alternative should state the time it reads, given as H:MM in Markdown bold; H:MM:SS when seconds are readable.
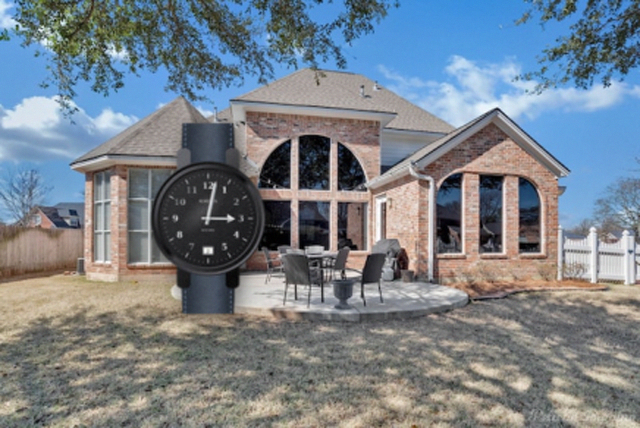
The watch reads **3:02**
